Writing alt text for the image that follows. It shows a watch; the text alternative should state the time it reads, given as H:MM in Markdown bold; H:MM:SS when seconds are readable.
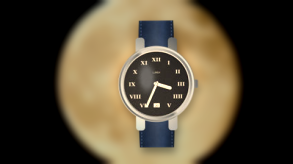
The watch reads **3:34**
